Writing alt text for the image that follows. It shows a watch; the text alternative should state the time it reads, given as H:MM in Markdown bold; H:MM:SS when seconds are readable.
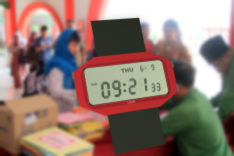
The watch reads **9:21**
